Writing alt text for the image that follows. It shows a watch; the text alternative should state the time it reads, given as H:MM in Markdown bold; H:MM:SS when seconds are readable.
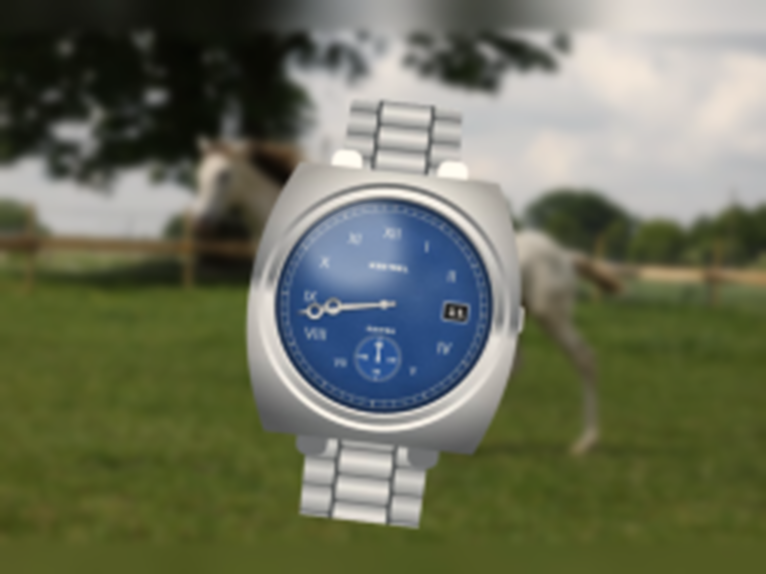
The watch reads **8:43**
